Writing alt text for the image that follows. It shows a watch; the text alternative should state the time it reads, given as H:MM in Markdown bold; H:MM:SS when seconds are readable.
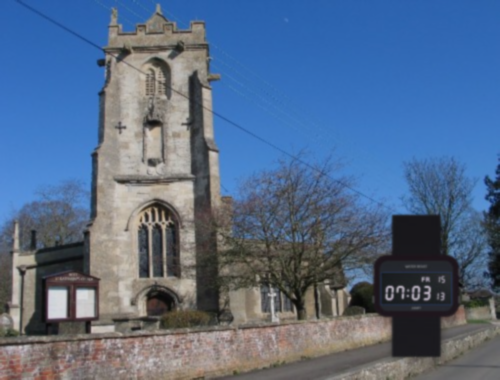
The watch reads **7:03**
